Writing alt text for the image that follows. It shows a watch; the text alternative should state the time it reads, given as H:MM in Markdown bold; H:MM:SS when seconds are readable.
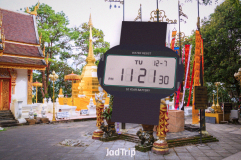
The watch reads **11:21:30**
